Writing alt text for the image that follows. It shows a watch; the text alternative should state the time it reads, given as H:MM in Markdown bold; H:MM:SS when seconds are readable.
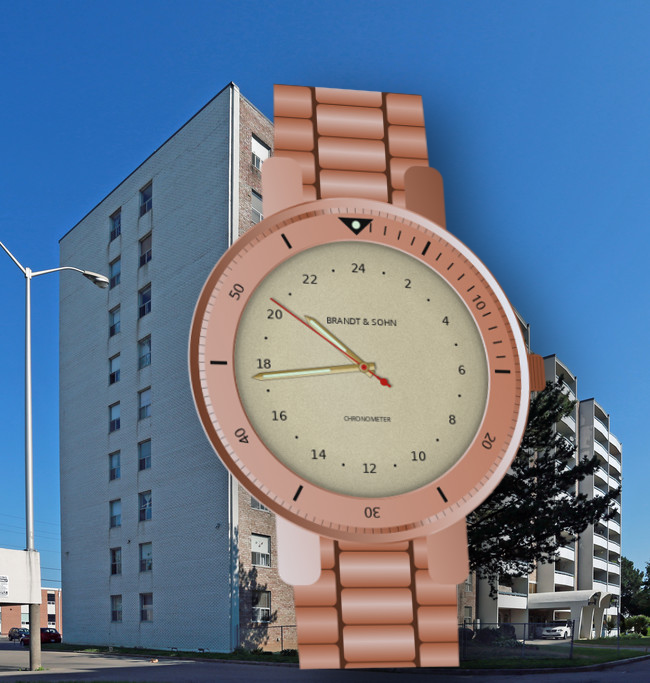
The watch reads **20:43:51**
